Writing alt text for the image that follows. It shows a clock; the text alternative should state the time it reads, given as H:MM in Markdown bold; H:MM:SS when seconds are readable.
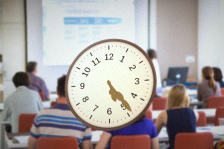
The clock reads **5:24**
